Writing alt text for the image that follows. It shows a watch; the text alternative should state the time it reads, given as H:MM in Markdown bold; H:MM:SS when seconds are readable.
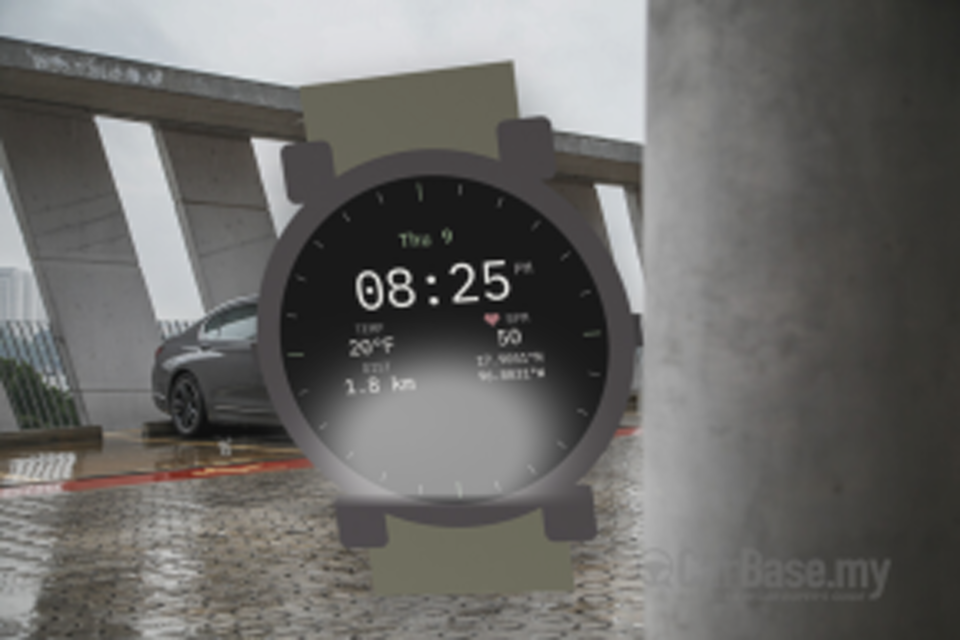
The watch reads **8:25**
